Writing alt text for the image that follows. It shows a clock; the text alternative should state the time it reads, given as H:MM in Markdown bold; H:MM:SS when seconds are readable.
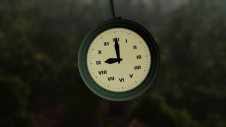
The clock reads **9:00**
